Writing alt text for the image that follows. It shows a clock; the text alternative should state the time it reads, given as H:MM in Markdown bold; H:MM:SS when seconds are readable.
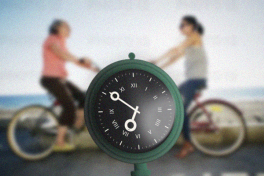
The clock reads **6:51**
